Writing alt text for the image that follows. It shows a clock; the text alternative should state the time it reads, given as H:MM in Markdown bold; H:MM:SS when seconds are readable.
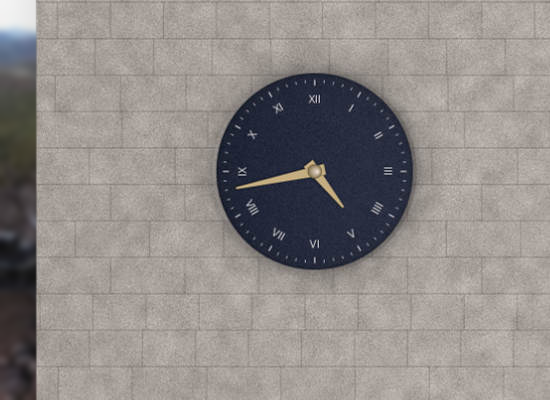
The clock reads **4:43**
